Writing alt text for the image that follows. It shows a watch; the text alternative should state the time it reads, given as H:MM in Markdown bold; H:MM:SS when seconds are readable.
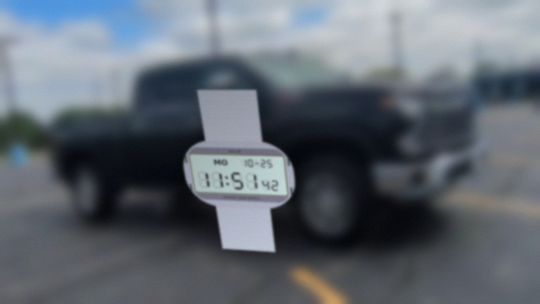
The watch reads **11:51:42**
